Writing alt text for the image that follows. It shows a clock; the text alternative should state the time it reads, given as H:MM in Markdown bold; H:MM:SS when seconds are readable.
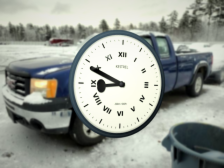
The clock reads **8:49**
